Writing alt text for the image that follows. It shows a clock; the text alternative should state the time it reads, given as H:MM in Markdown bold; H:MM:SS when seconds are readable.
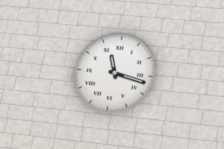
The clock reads **11:17**
